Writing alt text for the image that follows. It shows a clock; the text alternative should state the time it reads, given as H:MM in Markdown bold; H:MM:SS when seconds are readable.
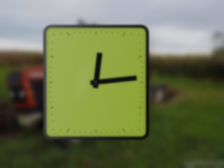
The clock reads **12:14**
